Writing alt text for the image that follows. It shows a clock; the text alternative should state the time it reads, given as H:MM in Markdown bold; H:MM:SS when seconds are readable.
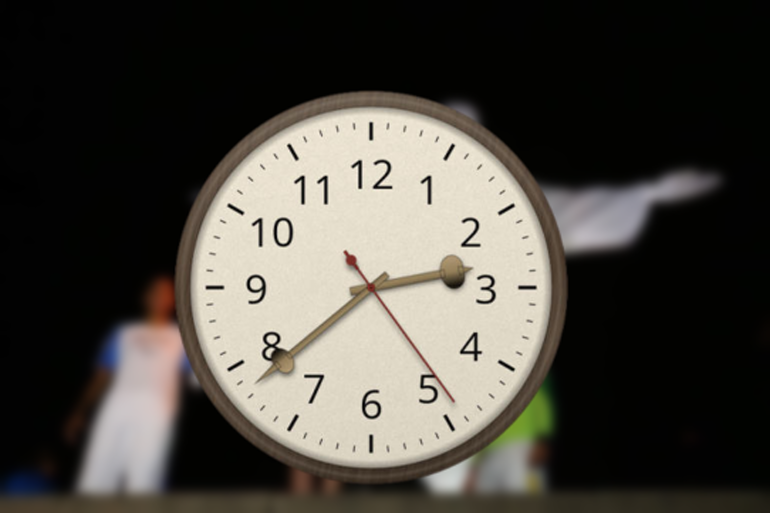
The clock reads **2:38:24**
